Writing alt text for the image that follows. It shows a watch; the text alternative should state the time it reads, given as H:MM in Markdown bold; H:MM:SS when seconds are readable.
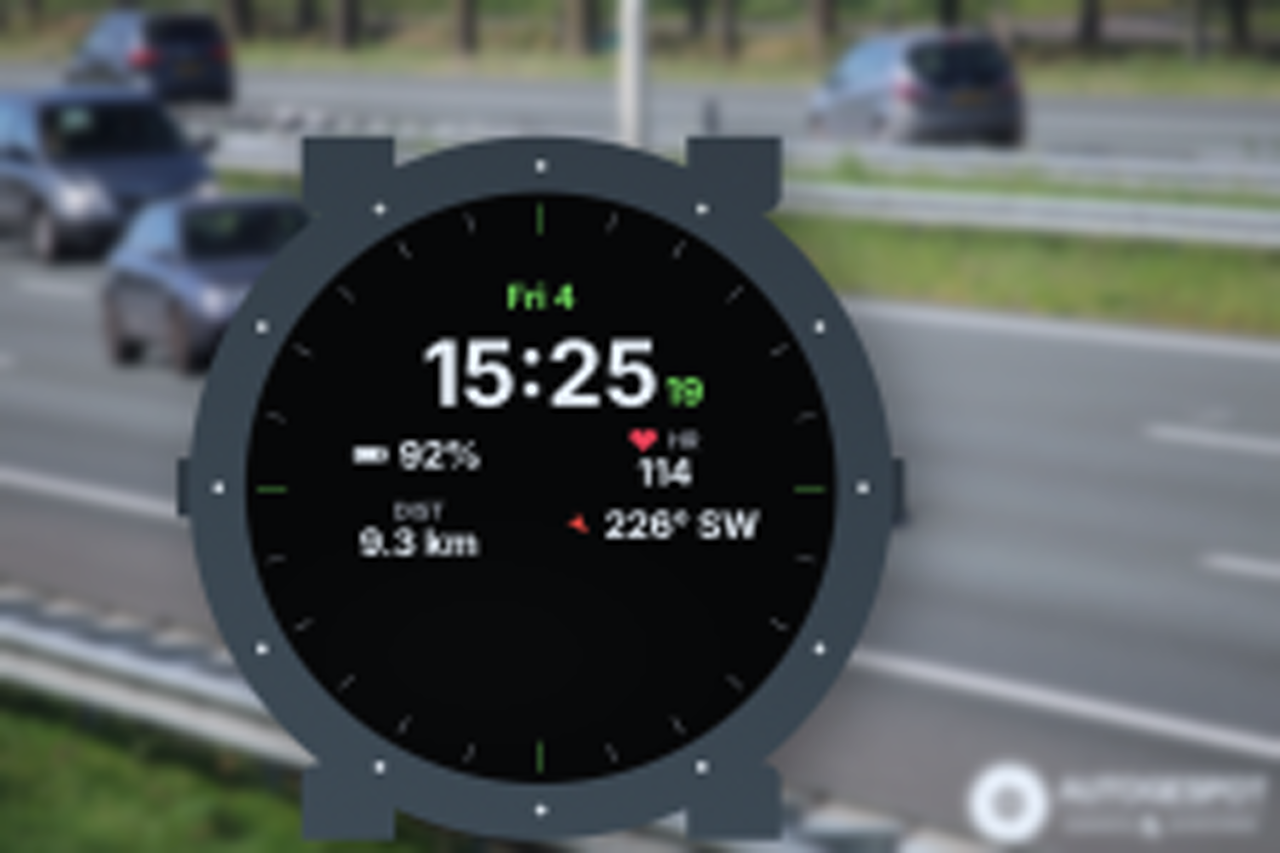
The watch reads **15:25**
